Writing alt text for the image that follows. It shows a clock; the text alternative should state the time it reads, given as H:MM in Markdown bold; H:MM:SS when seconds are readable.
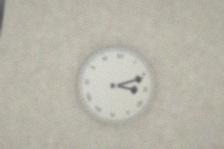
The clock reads **3:11**
